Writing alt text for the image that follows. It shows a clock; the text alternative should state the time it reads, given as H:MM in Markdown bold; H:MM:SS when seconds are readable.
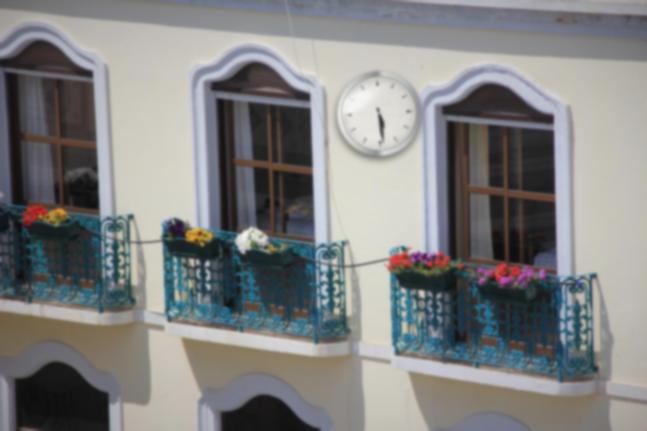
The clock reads **5:29**
